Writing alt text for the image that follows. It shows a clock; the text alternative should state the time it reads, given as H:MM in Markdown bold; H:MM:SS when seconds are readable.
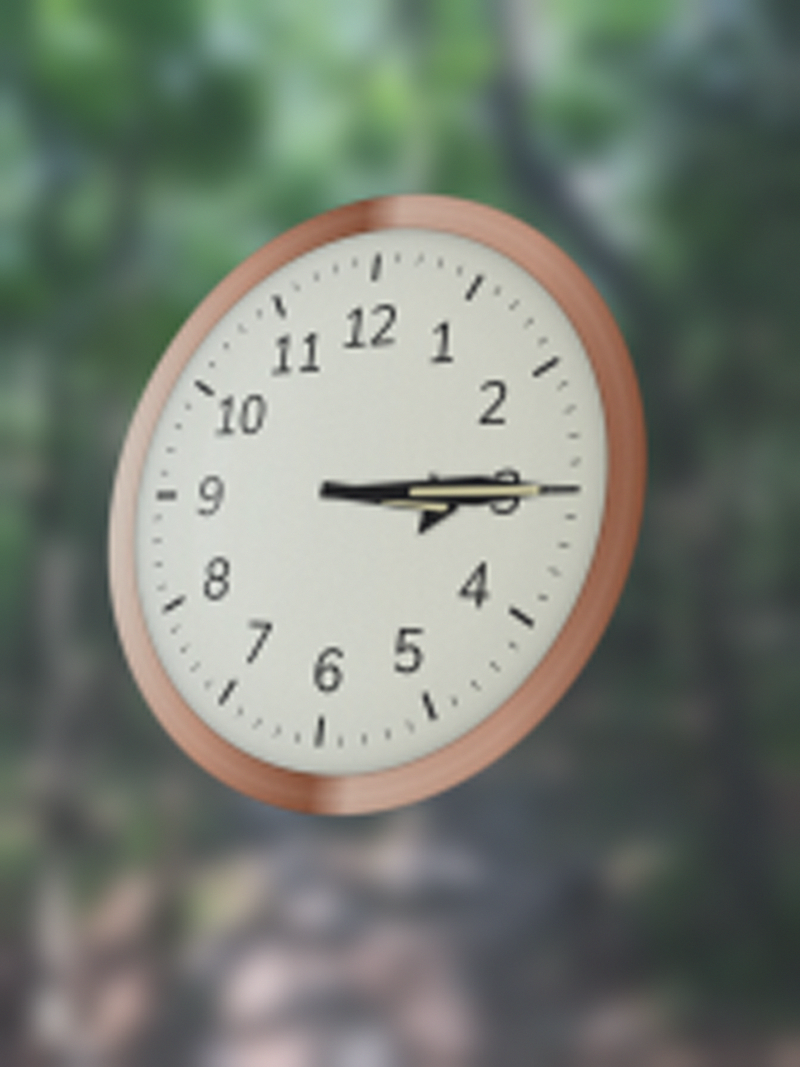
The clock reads **3:15**
